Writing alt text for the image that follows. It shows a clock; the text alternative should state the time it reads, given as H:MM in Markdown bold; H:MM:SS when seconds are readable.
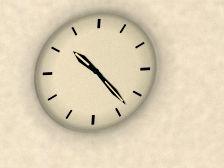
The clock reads **10:23**
